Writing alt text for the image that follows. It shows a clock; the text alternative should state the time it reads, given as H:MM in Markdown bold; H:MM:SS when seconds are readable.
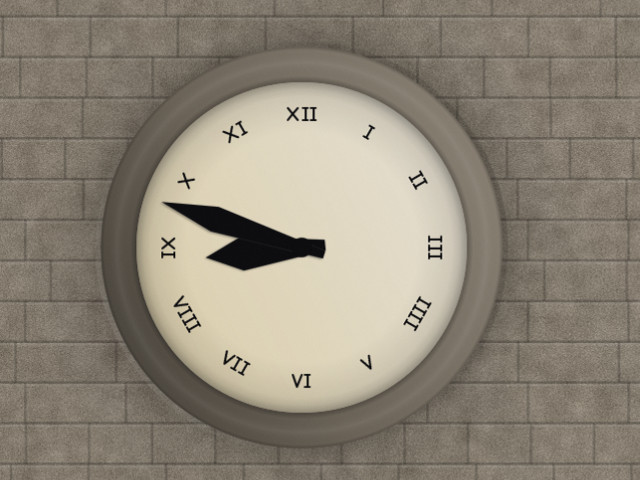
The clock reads **8:48**
